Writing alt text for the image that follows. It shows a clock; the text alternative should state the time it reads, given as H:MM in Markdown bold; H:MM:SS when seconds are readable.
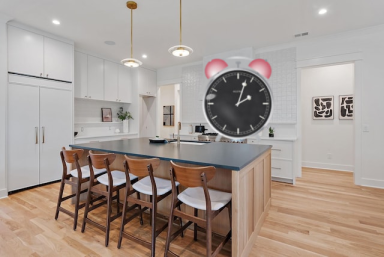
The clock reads **2:03**
